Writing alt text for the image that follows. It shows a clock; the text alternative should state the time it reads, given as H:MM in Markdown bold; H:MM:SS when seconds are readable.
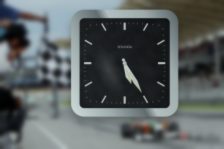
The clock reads **5:25**
